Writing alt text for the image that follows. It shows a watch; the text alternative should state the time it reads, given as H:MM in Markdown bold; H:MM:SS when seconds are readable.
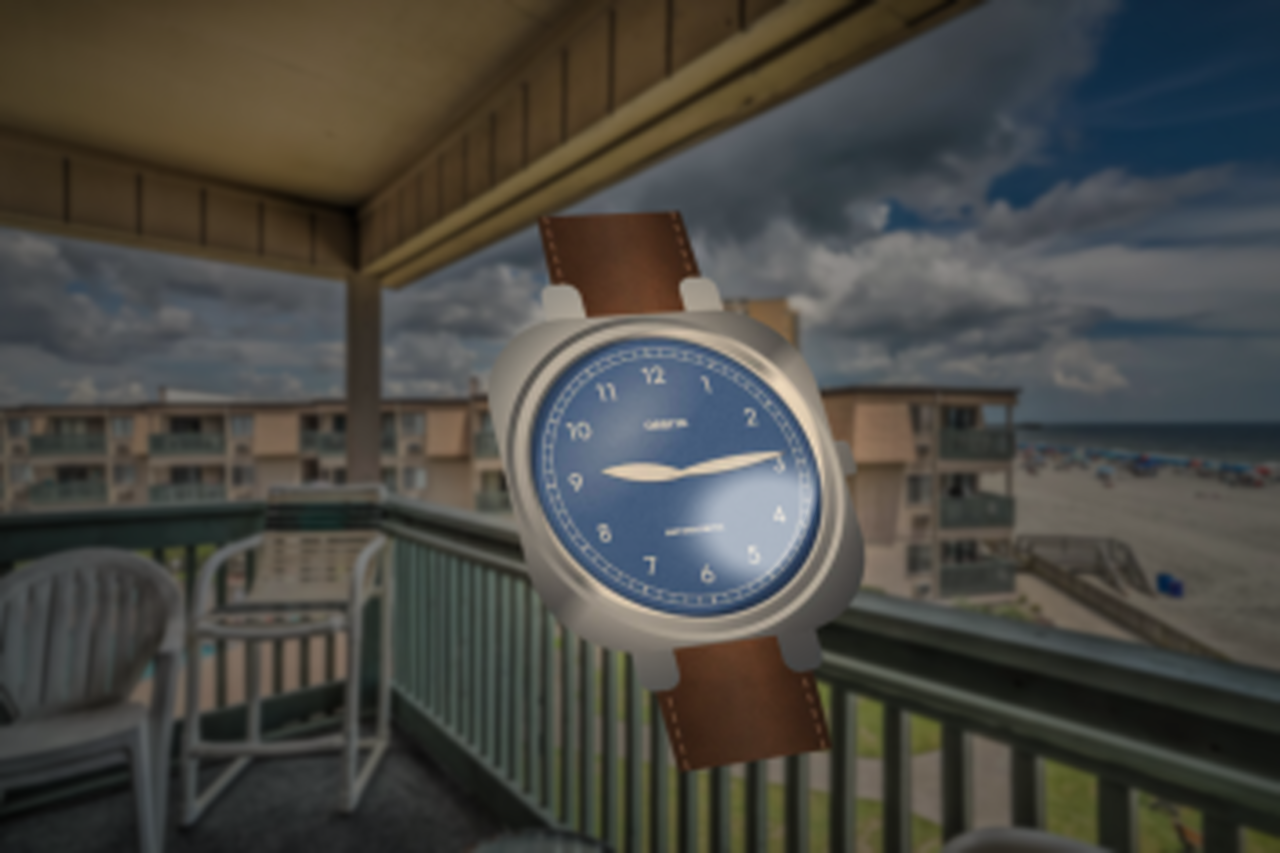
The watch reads **9:14**
